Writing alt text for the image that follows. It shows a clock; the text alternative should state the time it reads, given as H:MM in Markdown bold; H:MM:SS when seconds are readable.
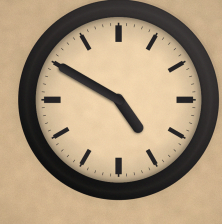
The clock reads **4:50**
